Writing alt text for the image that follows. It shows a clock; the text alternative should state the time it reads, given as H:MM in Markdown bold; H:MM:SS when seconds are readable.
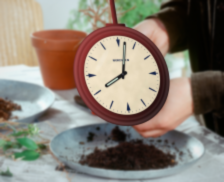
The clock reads **8:02**
